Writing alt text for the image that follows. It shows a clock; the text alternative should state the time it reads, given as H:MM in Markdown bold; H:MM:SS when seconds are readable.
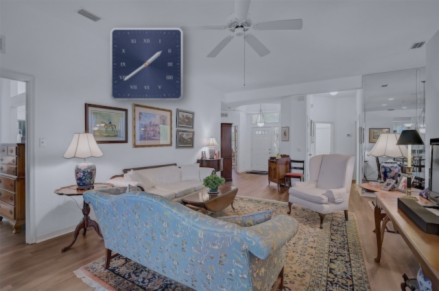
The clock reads **1:39**
